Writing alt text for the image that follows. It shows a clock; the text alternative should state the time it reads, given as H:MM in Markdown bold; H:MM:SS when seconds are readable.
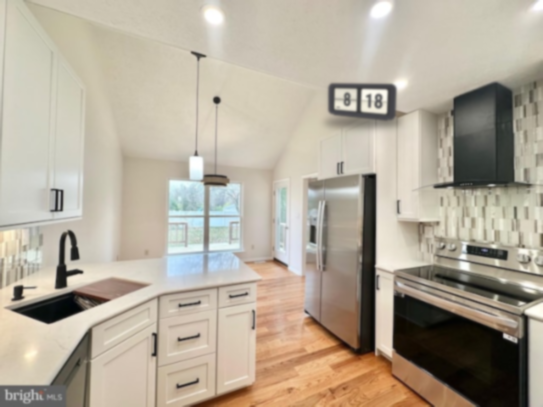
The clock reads **8:18**
